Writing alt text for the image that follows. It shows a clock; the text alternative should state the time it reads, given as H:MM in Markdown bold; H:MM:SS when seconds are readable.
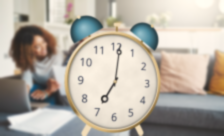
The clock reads **7:01**
